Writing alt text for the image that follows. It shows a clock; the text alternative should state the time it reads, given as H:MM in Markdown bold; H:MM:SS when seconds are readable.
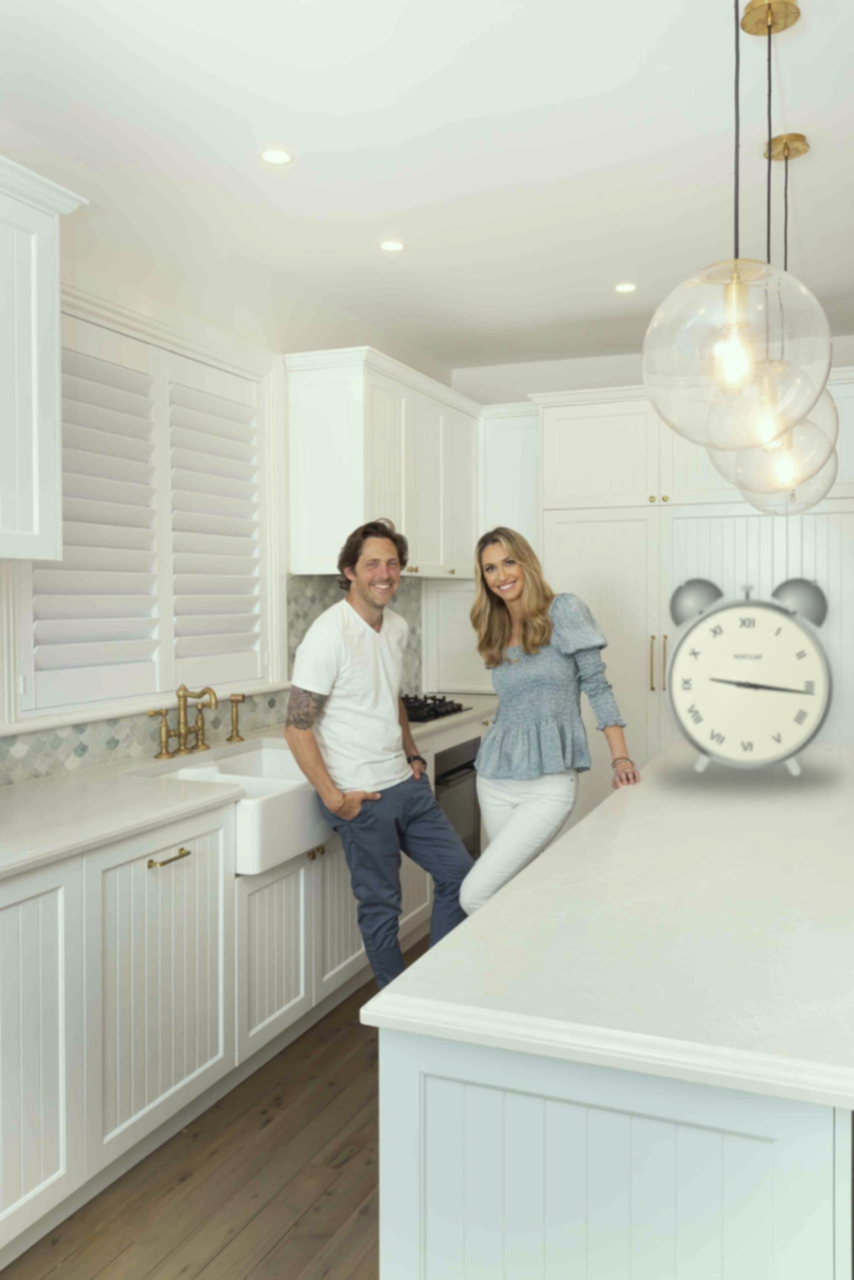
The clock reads **9:16**
